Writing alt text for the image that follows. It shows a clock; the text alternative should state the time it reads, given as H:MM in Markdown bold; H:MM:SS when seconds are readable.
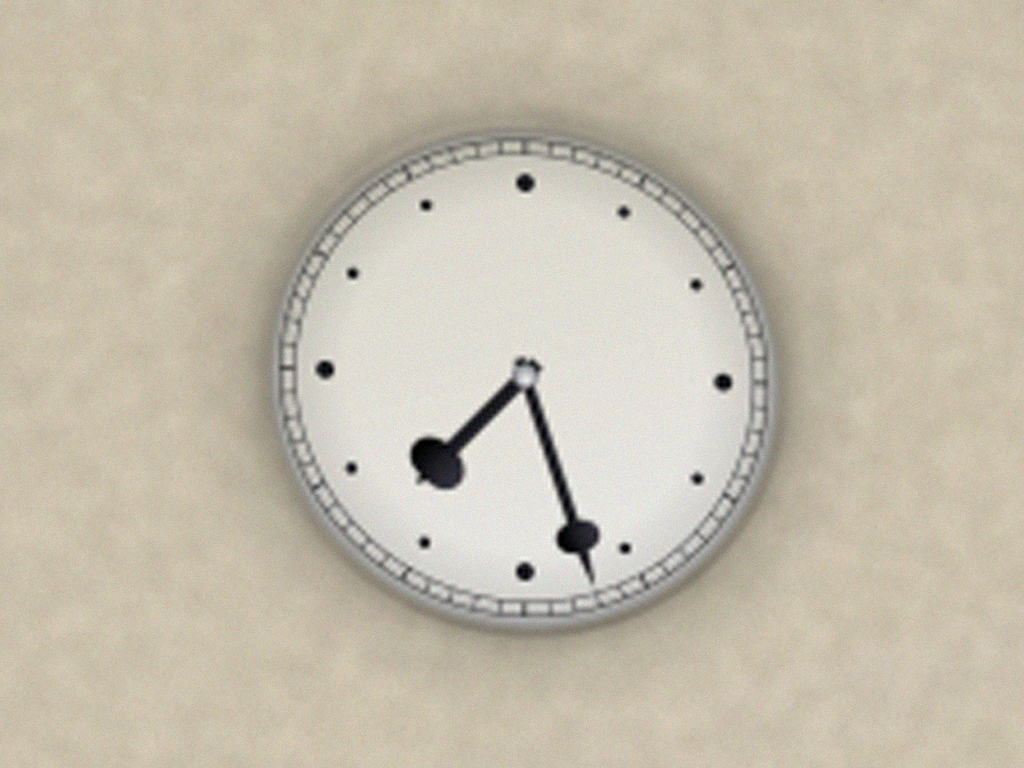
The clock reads **7:27**
